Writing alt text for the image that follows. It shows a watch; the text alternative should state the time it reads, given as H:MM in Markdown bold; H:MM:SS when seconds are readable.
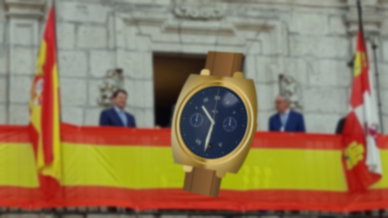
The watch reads **10:31**
